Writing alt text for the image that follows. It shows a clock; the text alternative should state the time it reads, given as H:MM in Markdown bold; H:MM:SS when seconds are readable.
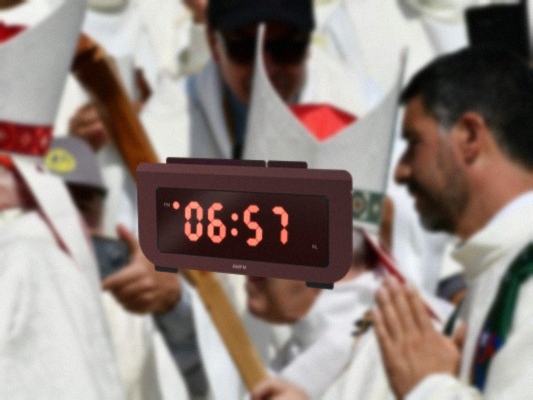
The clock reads **6:57**
